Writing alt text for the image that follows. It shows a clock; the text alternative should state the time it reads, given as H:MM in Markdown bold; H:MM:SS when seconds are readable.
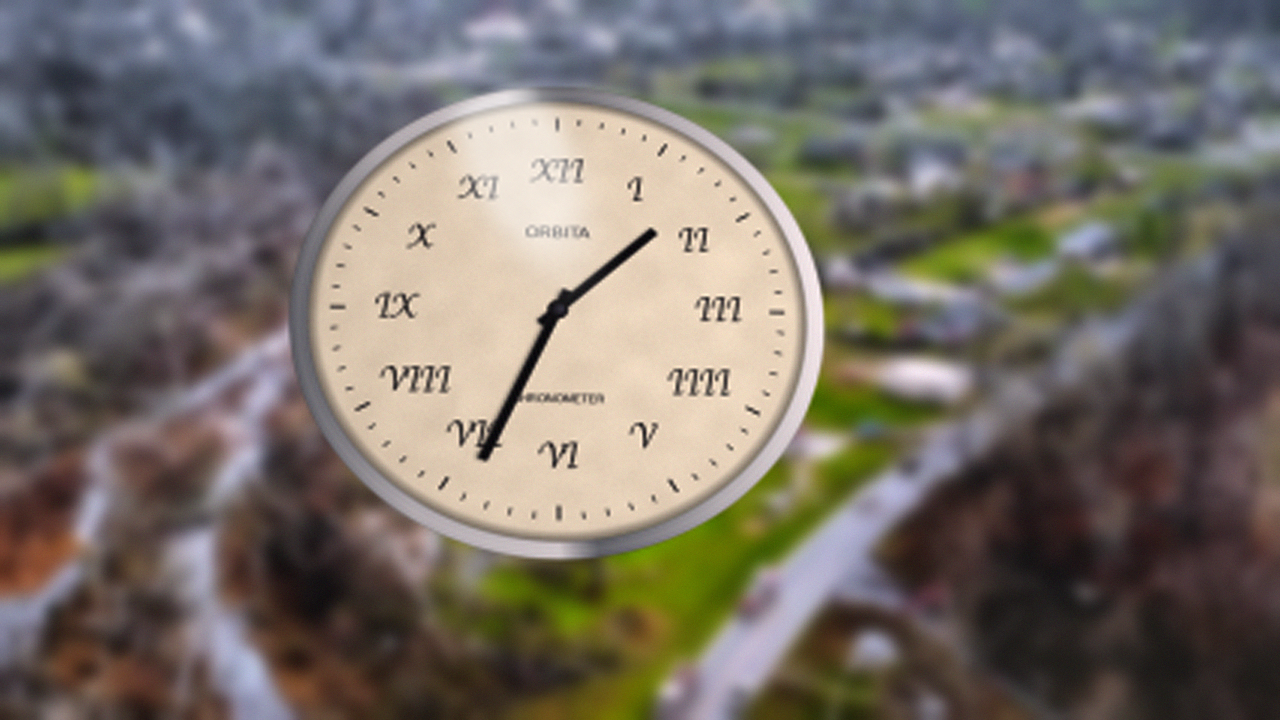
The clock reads **1:34**
